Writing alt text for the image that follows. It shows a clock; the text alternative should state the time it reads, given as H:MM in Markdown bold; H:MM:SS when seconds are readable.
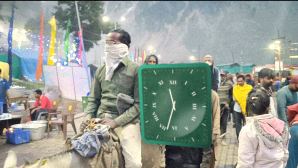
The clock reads **11:33**
